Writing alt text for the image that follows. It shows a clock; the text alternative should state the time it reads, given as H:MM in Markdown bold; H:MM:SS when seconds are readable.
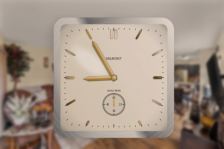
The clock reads **8:55**
